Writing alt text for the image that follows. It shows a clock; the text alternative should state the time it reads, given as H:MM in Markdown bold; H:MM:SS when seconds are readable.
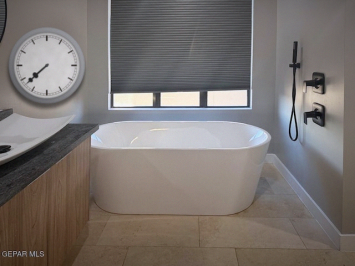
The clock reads **7:38**
